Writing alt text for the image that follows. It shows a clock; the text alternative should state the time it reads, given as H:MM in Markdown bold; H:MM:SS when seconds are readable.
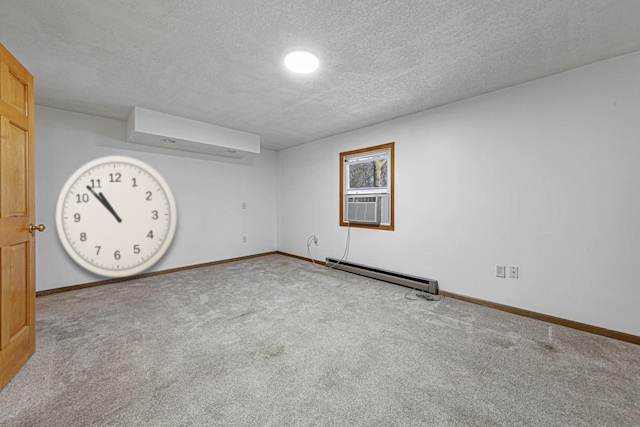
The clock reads **10:53**
